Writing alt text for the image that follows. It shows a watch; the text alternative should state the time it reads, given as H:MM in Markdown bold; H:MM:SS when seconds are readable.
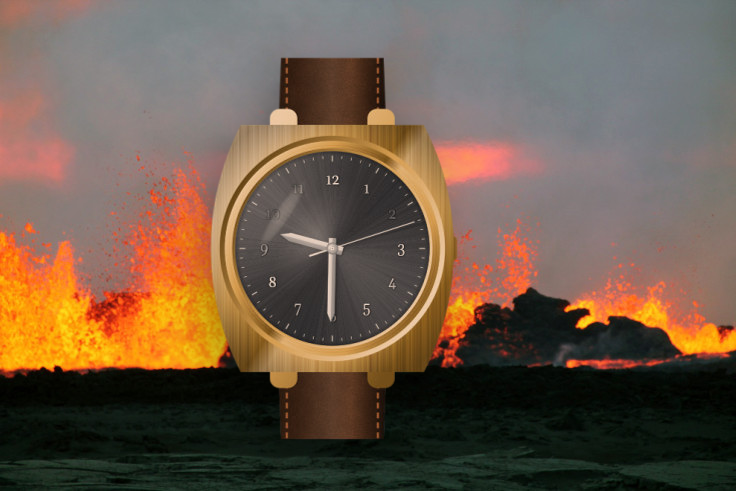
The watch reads **9:30:12**
